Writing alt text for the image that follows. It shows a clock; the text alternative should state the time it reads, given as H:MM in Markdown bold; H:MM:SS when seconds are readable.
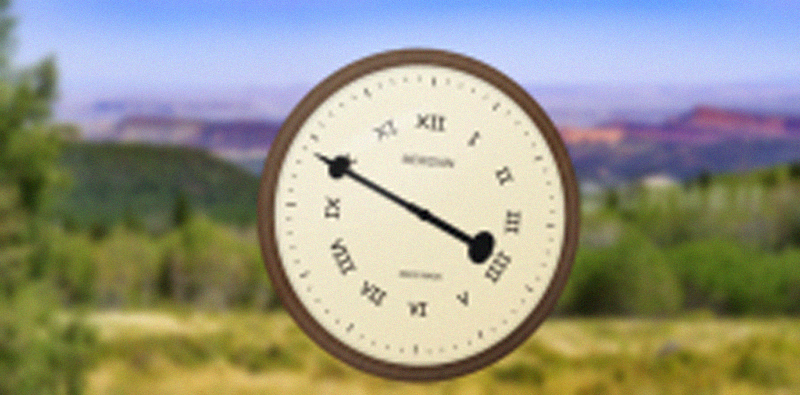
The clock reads **3:49**
